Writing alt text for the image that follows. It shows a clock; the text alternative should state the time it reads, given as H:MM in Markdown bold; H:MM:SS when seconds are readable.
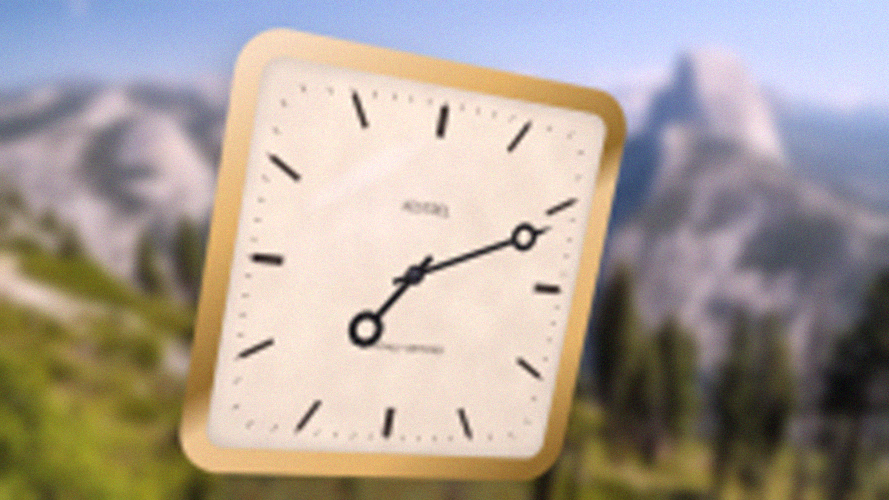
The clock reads **7:11**
